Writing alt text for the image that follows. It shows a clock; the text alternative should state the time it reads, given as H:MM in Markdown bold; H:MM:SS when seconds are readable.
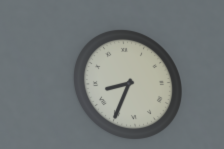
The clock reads **8:35**
